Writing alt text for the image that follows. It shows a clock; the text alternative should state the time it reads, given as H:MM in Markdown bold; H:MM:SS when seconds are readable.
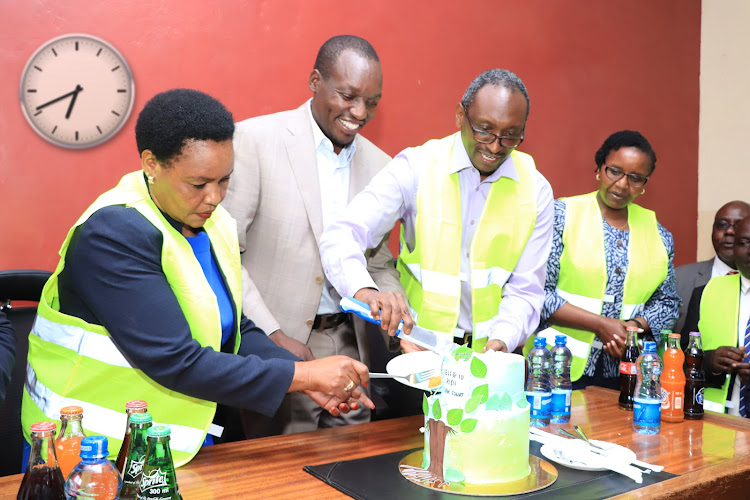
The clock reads **6:41**
